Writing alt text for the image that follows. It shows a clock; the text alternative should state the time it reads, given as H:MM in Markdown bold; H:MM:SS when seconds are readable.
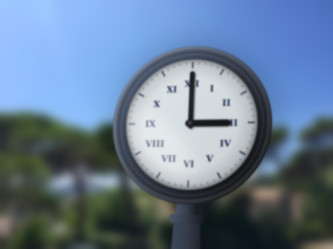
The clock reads **3:00**
